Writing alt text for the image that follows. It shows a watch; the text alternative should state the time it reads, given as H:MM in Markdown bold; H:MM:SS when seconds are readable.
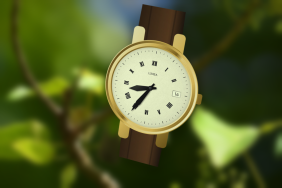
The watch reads **8:35**
